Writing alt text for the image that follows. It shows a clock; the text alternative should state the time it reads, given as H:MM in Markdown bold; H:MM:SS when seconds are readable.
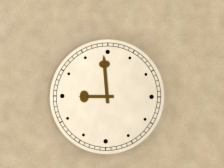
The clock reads **8:59**
